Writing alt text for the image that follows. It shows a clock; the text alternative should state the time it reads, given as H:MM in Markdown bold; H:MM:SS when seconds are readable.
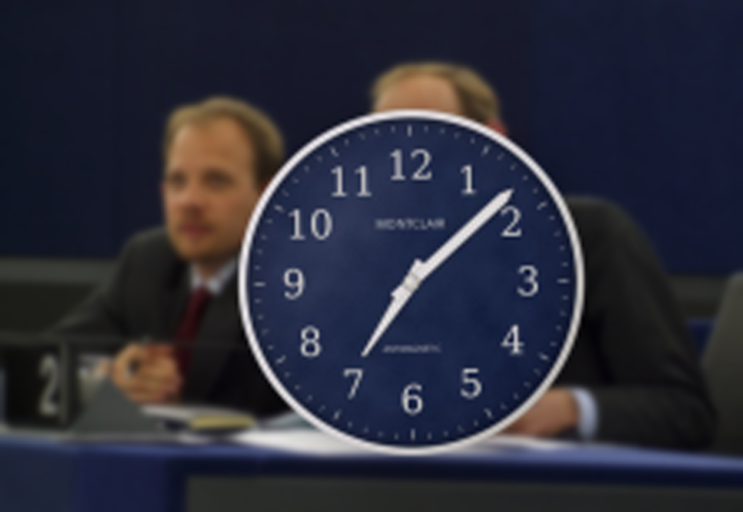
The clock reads **7:08**
